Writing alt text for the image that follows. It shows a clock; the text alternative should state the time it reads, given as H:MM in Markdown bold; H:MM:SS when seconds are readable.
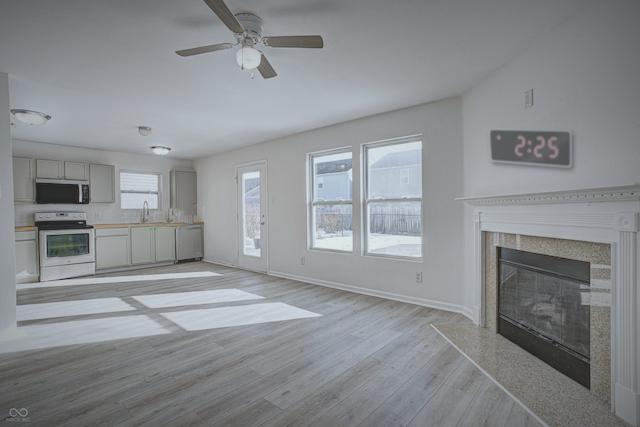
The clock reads **2:25**
